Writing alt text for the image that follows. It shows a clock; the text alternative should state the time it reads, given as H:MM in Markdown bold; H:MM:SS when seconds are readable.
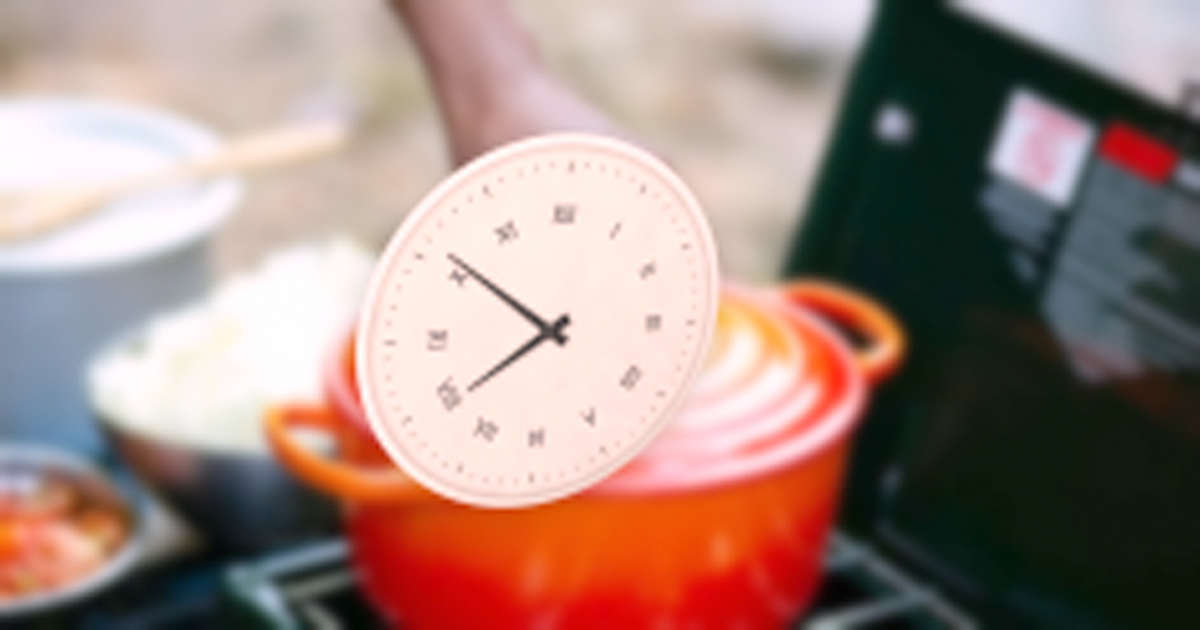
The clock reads **7:51**
